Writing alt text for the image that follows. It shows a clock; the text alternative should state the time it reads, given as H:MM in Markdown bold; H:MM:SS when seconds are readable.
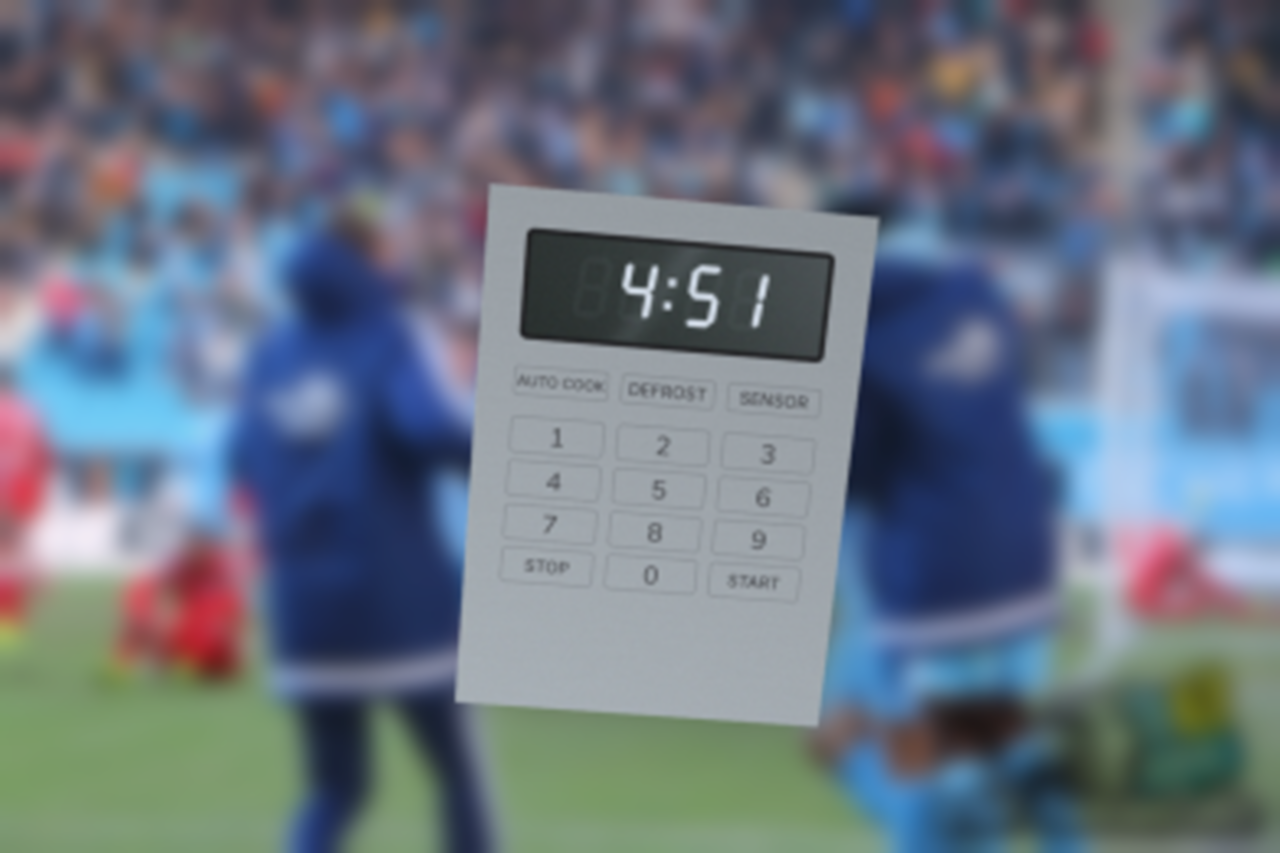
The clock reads **4:51**
